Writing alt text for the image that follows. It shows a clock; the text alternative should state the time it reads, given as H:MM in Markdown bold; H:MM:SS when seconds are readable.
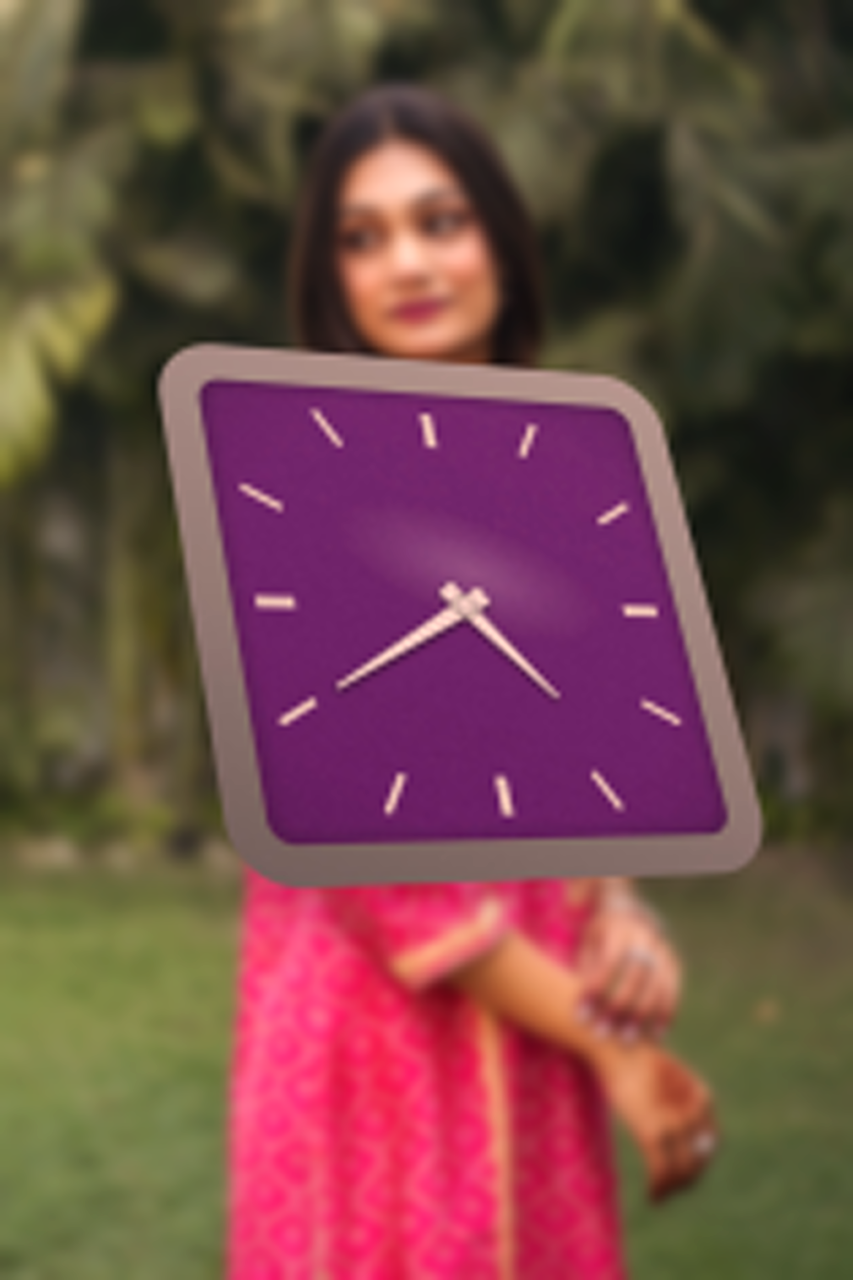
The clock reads **4:40**
